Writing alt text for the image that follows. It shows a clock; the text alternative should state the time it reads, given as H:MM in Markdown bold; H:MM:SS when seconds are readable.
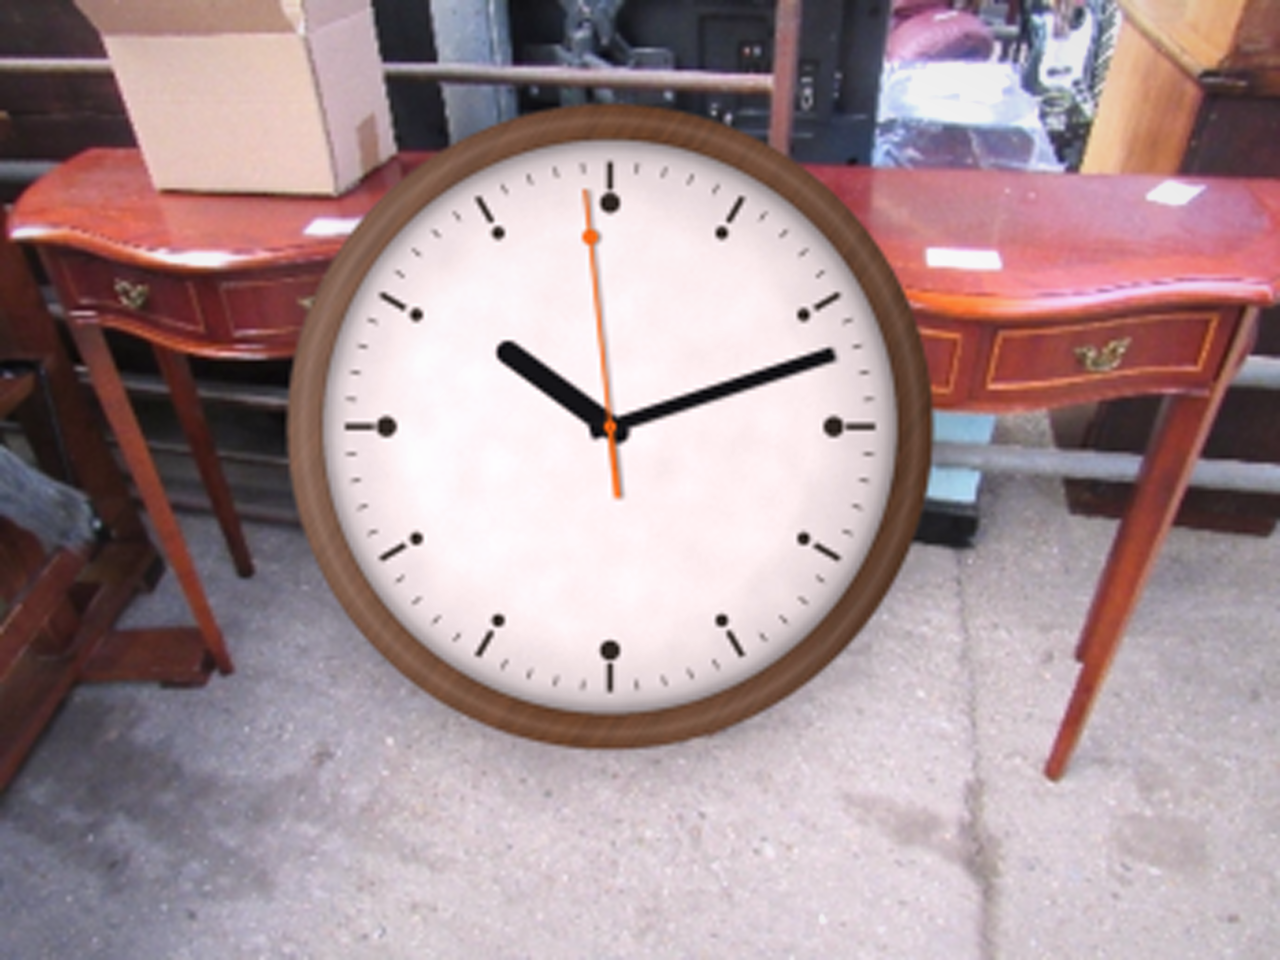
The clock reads **10:11:59**
